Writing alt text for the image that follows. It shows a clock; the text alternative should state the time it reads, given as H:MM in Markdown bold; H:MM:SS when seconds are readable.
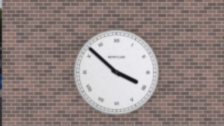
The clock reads **3:52**
